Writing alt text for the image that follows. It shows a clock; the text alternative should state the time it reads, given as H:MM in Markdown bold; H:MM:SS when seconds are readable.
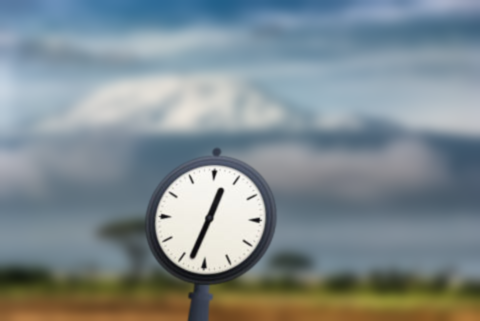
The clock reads **12:33**
